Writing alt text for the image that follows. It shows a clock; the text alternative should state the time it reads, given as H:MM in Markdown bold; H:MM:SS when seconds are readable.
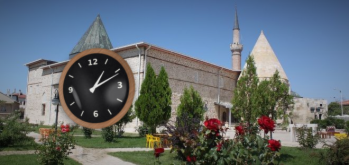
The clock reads **1:11**
